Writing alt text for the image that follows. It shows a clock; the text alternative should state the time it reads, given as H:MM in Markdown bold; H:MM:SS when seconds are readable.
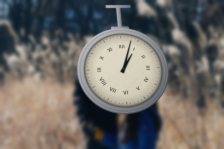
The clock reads **1:03**
